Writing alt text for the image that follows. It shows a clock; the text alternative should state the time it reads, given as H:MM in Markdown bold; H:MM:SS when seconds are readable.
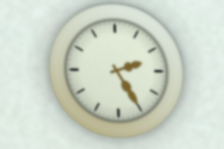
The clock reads **2:25**
